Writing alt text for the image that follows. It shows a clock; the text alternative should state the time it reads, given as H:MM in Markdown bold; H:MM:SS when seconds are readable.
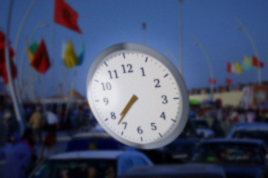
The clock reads **7:37**
